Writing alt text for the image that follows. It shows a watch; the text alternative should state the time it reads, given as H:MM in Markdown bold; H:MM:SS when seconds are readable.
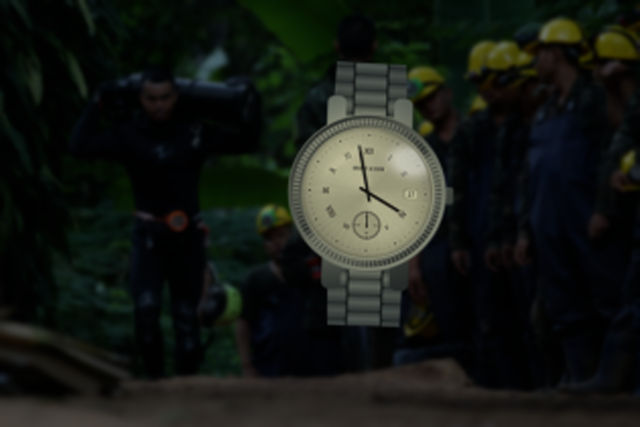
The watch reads **3:58**
